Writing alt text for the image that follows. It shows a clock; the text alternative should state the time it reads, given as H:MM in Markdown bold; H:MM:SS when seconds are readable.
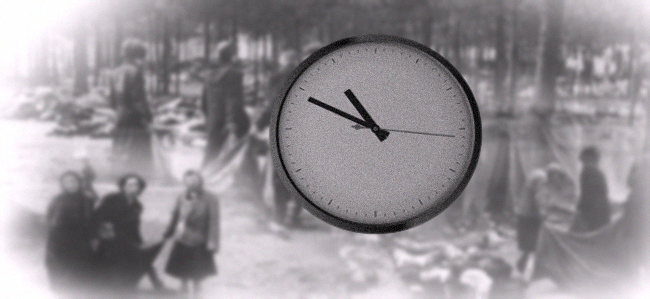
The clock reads **10:49:16**
